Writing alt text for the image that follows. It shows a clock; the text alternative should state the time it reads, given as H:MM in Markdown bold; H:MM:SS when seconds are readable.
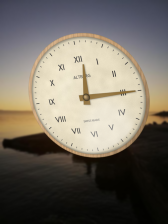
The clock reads **12:15**
